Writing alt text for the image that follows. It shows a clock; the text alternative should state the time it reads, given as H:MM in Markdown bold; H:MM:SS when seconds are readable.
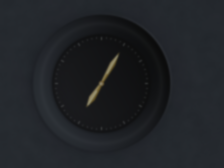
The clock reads **7:05**
